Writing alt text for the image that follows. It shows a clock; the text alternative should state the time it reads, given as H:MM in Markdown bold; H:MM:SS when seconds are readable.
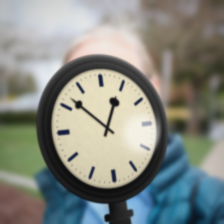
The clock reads **12:52**
